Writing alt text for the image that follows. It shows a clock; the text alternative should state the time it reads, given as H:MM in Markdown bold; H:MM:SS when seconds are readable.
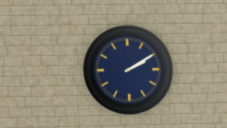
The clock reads **2:10**
